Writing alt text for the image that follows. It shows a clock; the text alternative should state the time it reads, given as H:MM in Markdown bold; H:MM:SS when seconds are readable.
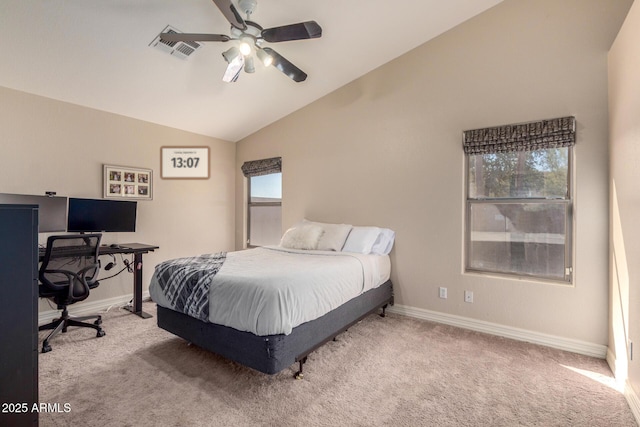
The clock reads **13:07**
